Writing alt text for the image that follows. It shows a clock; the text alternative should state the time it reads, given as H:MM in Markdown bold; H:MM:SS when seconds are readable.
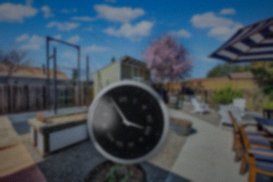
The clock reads **3:56**
